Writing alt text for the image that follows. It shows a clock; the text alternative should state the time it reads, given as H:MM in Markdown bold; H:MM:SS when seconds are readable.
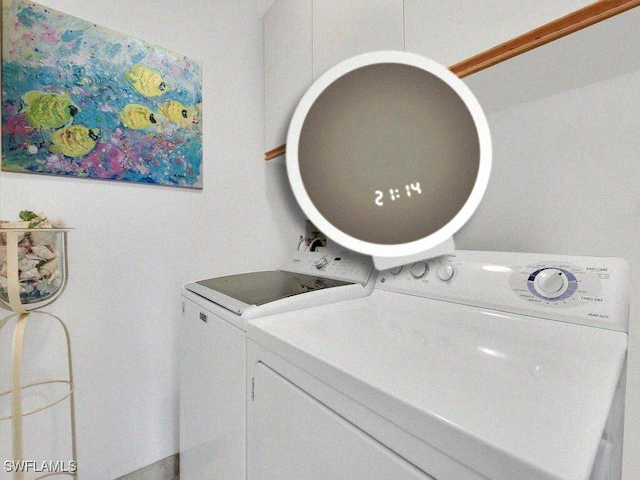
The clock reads **21:14**
